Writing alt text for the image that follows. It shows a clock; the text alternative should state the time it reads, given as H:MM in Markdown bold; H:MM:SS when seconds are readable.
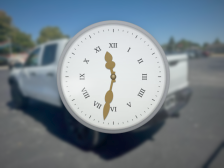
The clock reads **11:32**
